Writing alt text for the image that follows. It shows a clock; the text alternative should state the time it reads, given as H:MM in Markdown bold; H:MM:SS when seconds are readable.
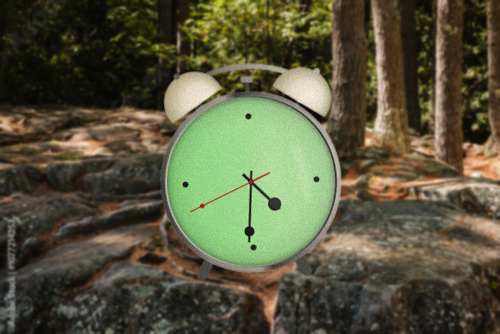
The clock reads **4:30:41**
